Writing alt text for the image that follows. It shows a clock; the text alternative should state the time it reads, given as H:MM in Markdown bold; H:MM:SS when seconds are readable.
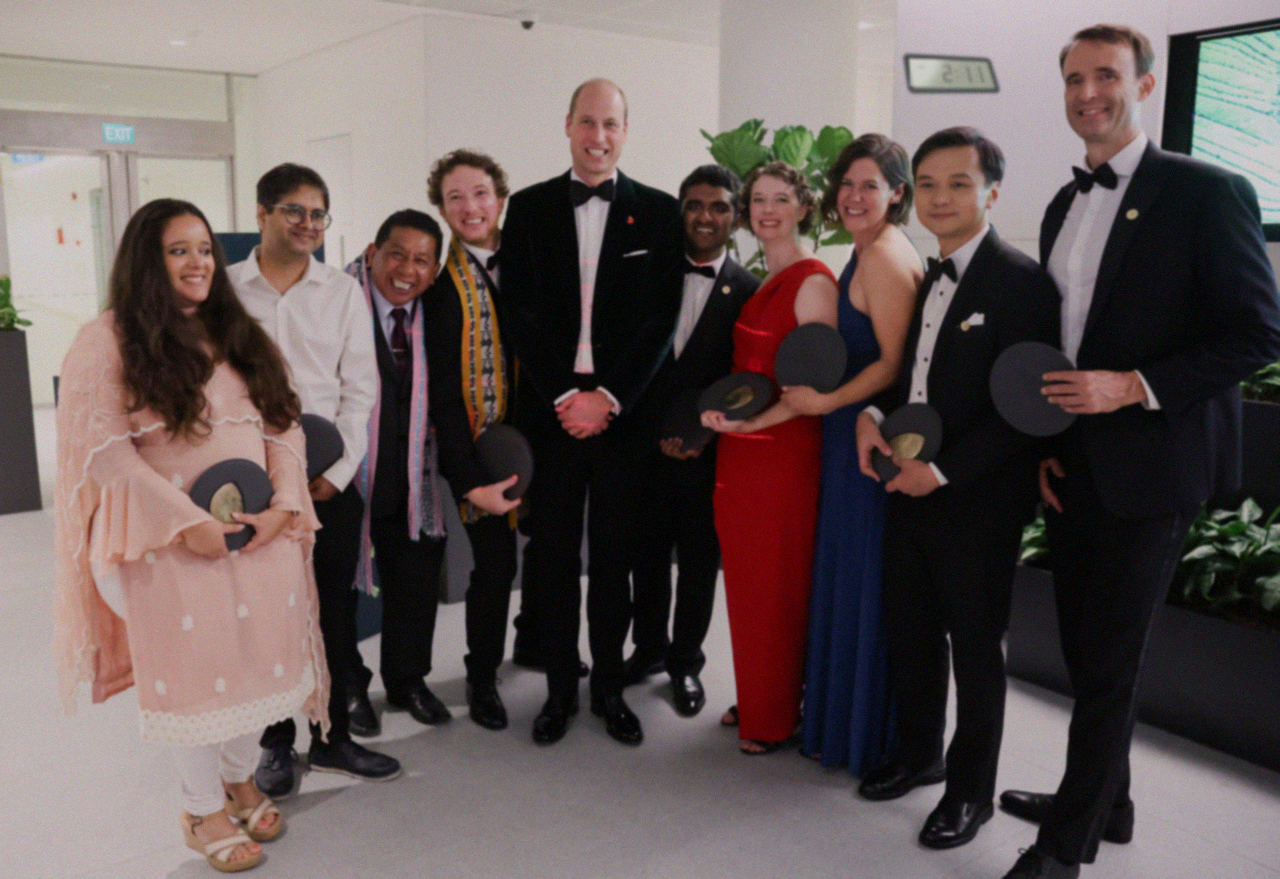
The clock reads **2:11**
